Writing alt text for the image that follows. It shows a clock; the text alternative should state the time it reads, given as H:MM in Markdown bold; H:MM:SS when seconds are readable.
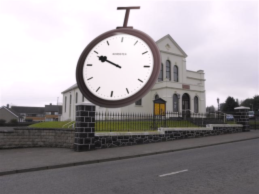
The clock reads **9:49**
